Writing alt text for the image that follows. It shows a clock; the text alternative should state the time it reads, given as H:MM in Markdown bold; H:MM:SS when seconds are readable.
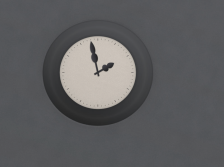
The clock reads **1:58**
